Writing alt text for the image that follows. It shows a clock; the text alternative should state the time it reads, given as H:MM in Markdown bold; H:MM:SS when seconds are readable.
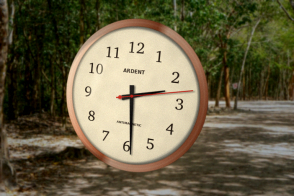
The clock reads **2:29:13**
